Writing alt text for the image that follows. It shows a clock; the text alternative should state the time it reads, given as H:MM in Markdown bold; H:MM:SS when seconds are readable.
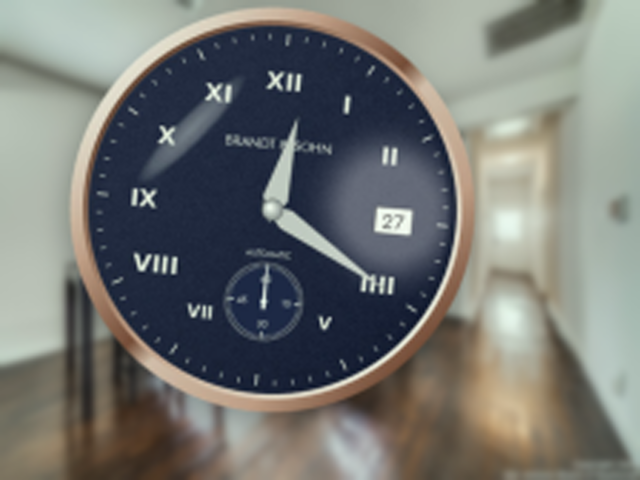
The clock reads **12:20**
